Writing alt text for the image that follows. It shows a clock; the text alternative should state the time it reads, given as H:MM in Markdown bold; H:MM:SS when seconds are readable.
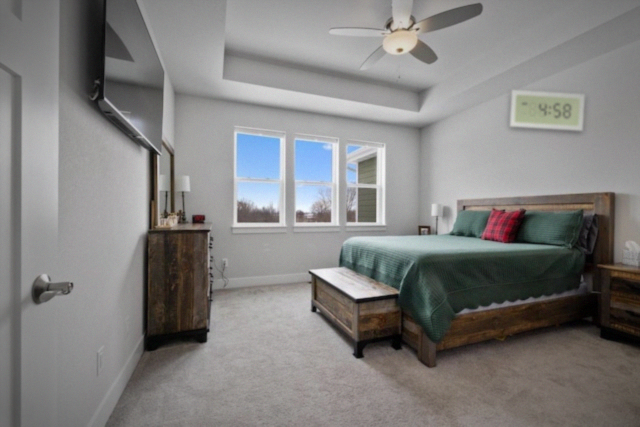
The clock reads **4:58**
